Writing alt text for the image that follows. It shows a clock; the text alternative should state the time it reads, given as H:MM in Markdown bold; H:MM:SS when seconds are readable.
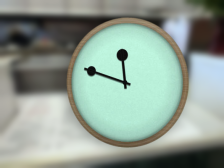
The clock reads **11:48**
